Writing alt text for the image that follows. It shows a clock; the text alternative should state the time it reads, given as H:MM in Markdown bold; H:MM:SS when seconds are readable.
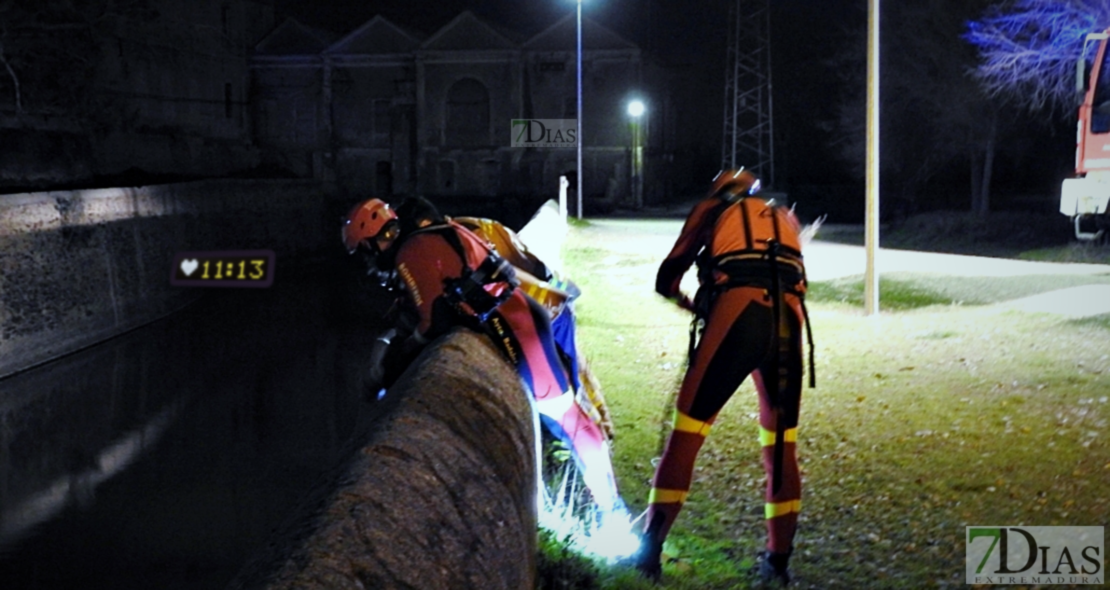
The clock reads **11:13**
